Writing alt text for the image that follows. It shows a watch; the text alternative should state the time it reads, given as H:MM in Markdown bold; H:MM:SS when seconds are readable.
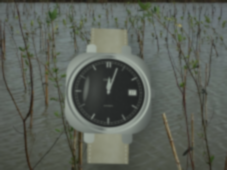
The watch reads **12:03**
